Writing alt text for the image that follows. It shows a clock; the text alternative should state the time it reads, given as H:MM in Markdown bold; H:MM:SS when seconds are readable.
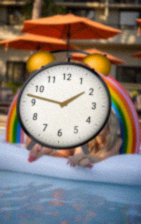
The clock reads **1:47**
